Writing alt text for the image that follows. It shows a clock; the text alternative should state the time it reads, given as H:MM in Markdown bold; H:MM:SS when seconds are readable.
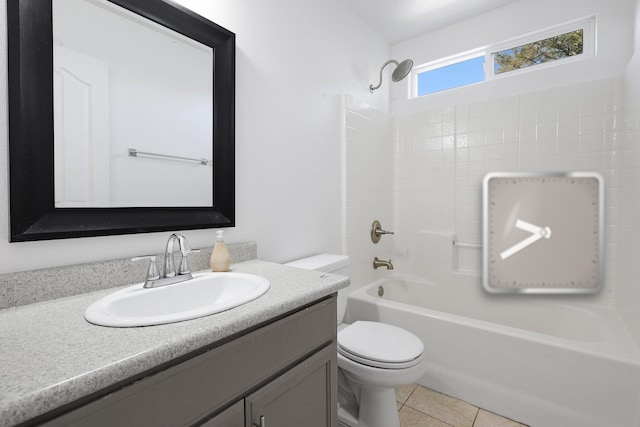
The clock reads **9:40**
